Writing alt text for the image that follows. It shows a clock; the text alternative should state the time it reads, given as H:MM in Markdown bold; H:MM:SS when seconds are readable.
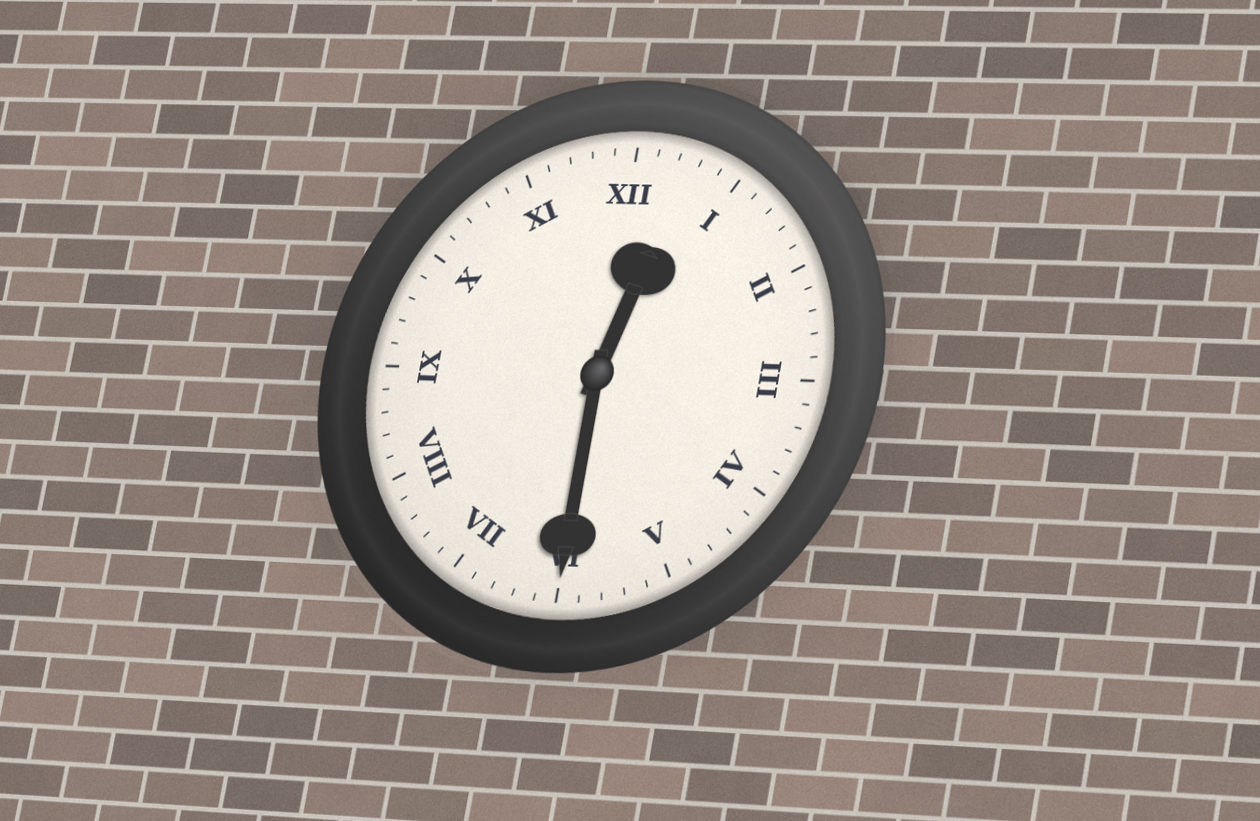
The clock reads **12:30**
